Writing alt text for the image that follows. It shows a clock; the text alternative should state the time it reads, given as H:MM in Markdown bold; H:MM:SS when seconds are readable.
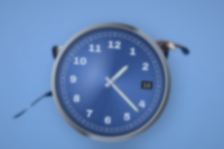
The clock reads **1:22**
